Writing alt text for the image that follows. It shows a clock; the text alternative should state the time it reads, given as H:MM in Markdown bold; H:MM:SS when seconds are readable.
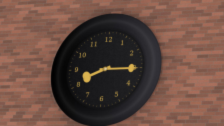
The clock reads **8:15**
